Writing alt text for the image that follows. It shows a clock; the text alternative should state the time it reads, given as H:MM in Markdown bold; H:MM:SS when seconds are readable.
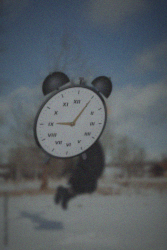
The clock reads **9:05**
